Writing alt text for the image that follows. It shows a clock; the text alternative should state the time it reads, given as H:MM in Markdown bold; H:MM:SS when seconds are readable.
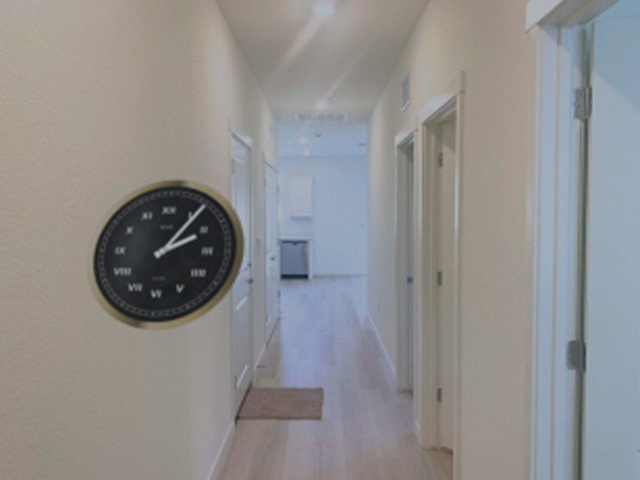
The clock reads **2:06**
